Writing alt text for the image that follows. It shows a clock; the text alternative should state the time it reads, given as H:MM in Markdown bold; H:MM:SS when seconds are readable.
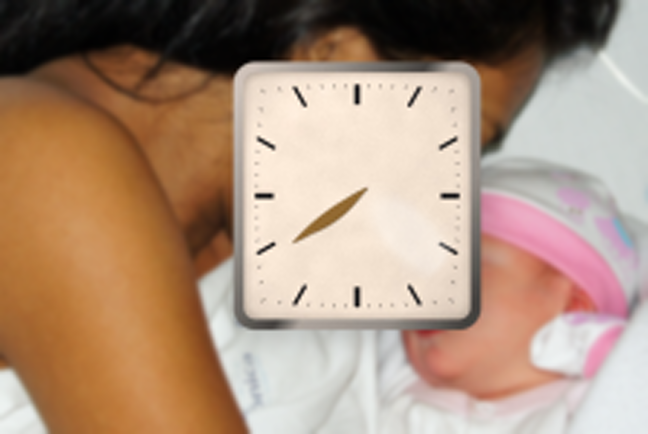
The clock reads **7:39**
